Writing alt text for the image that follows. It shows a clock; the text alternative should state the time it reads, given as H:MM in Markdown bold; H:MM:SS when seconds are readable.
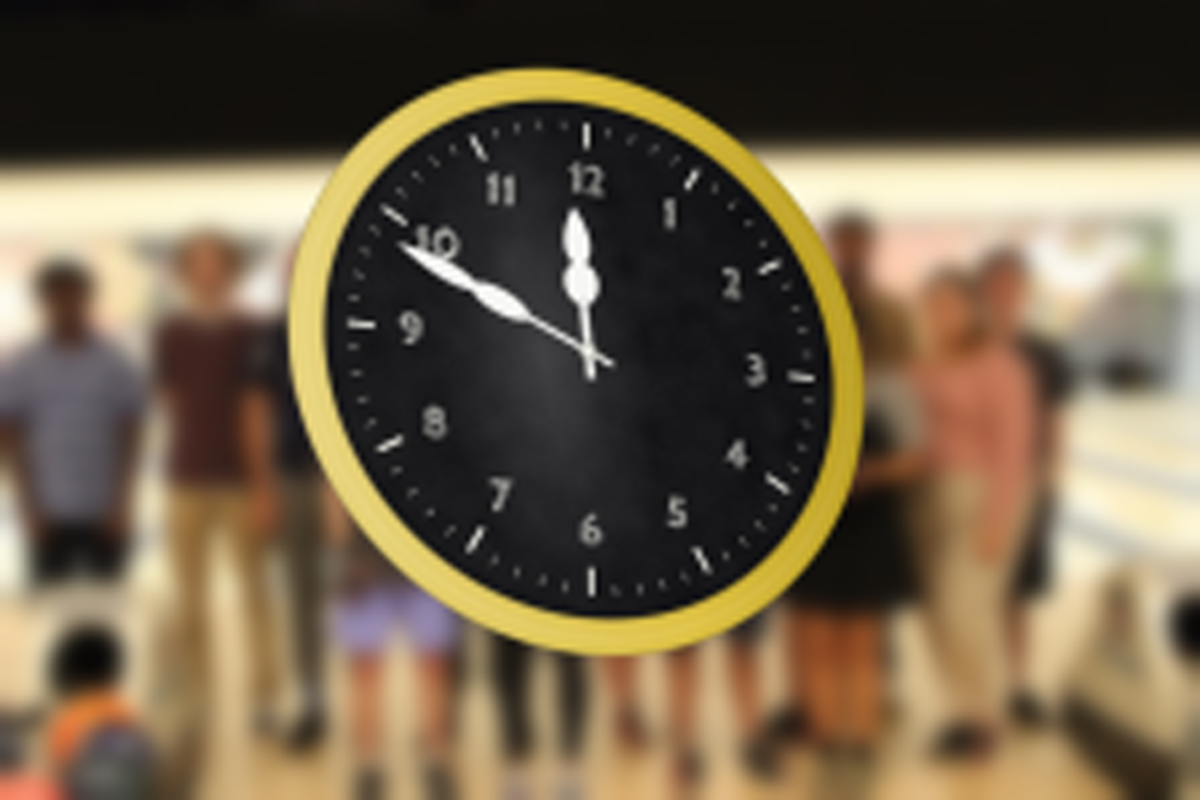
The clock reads **11:49**
